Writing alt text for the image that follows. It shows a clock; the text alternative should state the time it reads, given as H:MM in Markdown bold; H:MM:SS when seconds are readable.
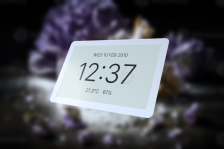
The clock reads **12:37**
